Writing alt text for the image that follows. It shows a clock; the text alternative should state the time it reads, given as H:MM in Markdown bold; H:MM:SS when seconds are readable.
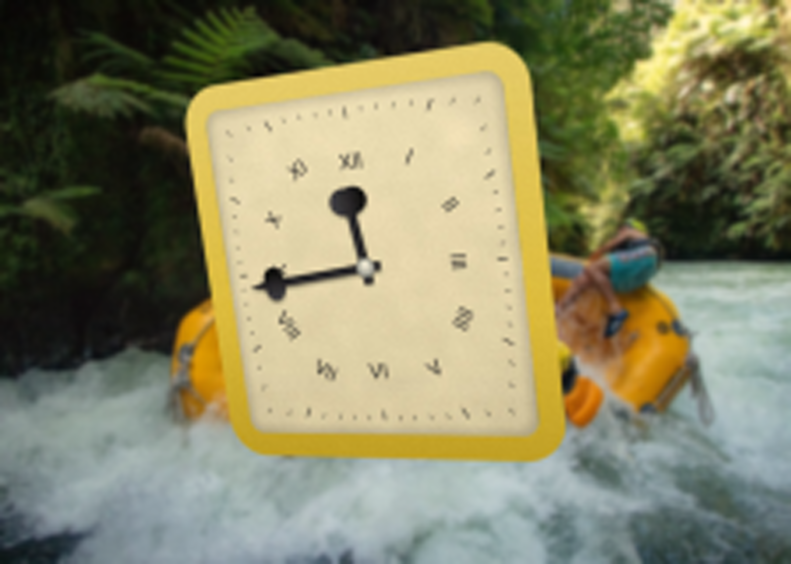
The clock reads **11:44**
